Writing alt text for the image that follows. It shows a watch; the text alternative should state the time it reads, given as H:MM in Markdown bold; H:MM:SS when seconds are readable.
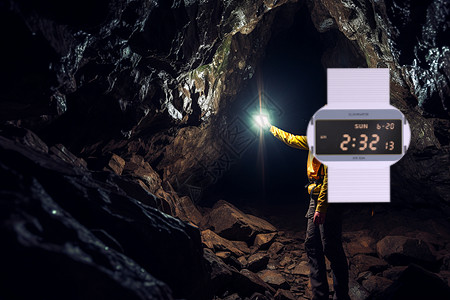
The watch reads **2:32:13**
